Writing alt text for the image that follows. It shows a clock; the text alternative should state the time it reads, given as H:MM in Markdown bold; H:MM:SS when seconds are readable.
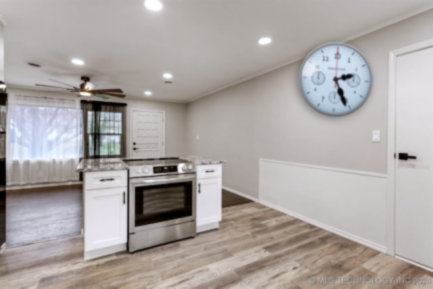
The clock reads **2:26**
